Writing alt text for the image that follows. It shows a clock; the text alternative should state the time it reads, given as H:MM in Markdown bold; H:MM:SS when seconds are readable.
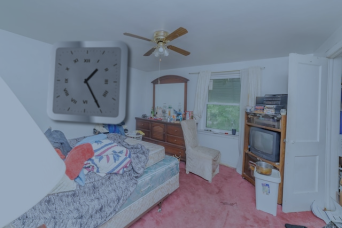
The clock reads **1:25**
